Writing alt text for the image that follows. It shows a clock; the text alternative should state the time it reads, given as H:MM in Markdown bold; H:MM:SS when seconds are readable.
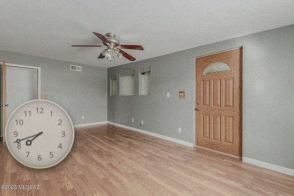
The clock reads **7:42**
